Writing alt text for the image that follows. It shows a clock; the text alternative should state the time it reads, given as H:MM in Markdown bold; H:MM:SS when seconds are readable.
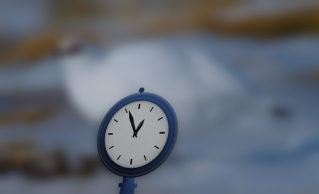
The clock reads **12:56**
